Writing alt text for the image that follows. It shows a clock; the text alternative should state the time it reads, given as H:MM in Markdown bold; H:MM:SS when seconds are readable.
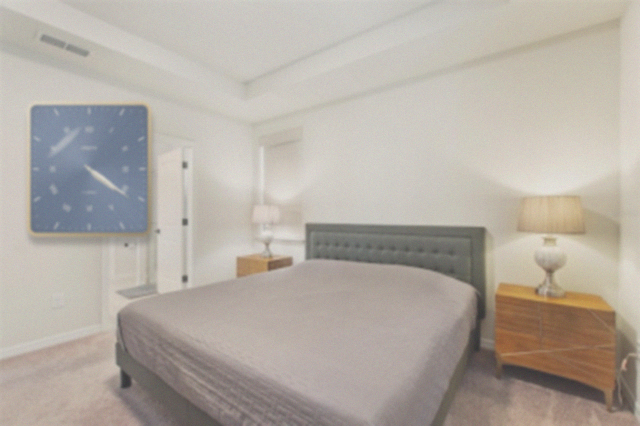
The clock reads **4:21**
